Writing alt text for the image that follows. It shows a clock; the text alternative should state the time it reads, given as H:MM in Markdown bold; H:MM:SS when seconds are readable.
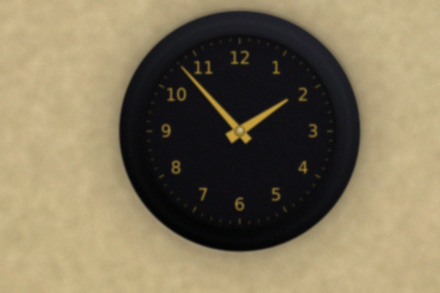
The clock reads **1:53**
